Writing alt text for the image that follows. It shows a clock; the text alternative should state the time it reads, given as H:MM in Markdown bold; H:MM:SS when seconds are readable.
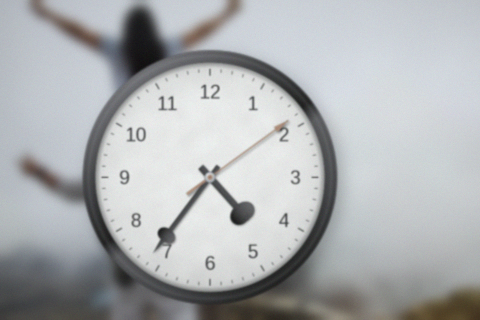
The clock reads **4:36:09**
